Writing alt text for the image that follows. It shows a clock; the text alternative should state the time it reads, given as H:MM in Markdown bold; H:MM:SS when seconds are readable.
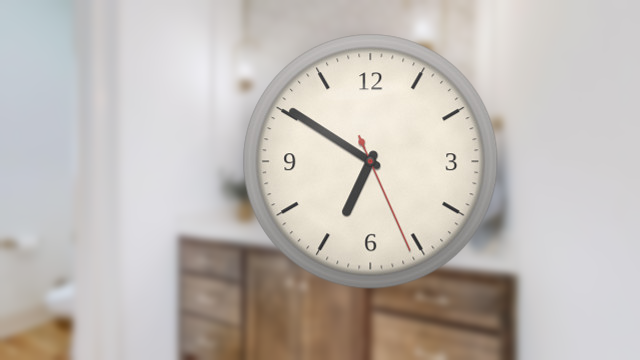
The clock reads **6:50:26**
